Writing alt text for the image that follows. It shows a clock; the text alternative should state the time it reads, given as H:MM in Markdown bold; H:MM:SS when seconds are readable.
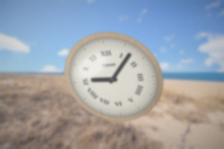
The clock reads **9:07**
